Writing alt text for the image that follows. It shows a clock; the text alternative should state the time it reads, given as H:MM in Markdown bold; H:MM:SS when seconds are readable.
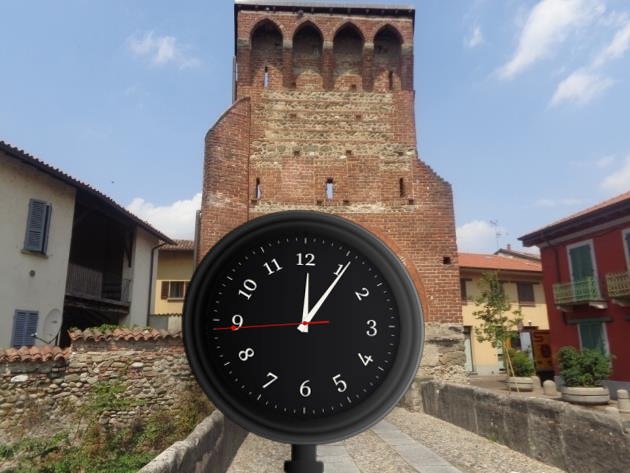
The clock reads **12:05:44**
